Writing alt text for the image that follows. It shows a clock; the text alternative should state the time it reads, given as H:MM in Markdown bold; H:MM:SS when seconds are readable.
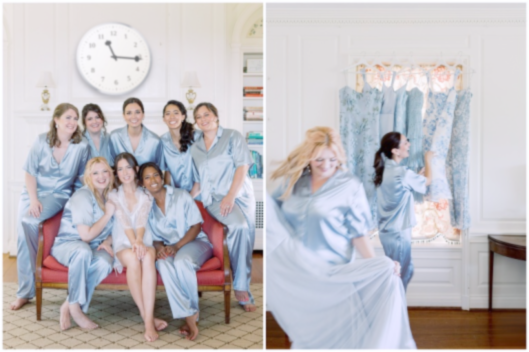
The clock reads **11:16**
